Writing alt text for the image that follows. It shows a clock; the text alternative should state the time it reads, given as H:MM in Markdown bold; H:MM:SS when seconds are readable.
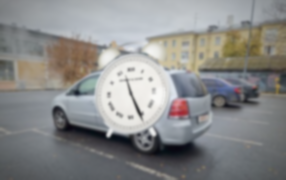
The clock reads **11:26**
